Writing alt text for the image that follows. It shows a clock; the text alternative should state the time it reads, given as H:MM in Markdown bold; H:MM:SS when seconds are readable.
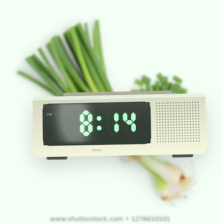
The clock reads **8:14**
